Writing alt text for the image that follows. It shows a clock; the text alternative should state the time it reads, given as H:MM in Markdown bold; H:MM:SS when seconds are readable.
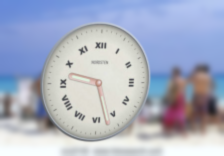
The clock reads **9:27**
